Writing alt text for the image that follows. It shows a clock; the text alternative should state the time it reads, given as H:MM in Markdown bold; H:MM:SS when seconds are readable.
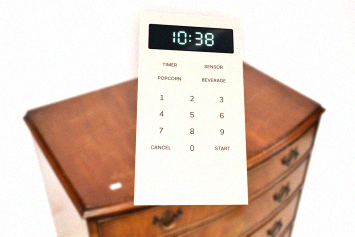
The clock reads **10:38**
